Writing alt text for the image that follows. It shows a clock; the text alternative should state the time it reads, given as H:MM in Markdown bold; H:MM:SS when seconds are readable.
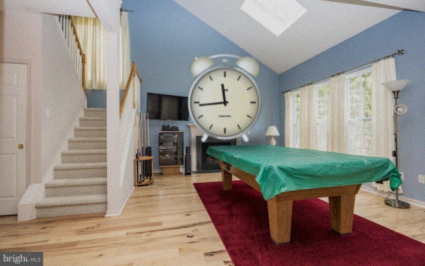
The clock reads **11:44**
